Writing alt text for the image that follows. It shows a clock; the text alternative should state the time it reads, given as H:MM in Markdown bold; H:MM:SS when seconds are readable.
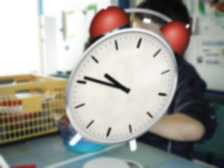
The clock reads **9:46**
